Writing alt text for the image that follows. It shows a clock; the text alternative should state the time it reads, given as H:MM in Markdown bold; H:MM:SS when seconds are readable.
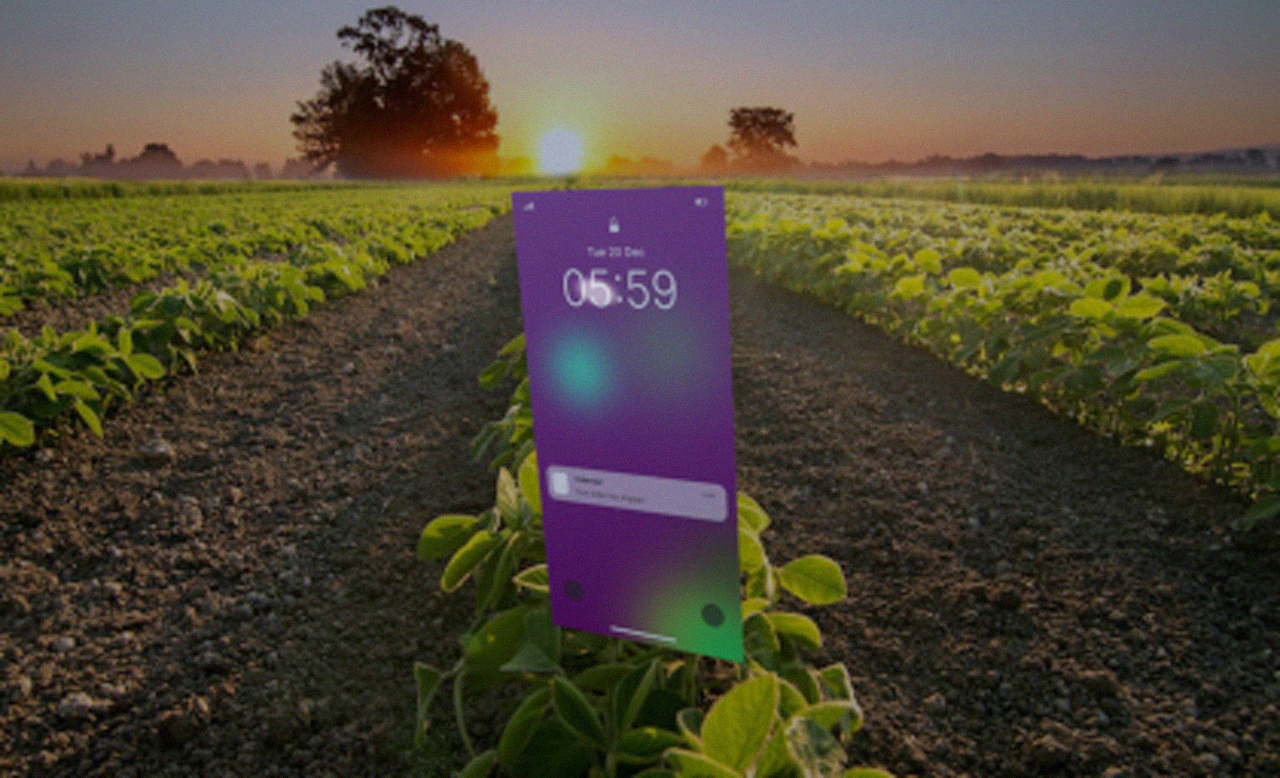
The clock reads **5:59**
